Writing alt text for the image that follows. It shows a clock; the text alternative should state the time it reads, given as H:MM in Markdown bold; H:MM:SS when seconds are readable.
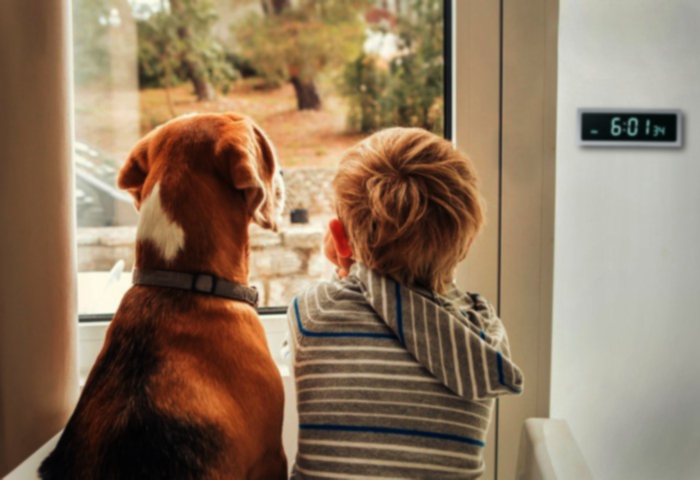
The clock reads **6:01**
